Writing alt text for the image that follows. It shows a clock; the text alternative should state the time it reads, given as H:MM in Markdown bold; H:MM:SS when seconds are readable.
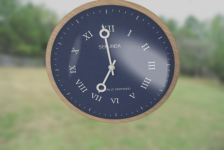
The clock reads **6:59**
